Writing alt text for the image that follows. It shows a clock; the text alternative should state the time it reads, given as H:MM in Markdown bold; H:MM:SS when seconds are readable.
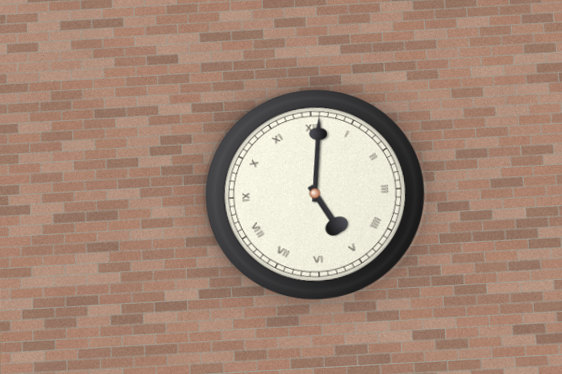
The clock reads **5:01**
